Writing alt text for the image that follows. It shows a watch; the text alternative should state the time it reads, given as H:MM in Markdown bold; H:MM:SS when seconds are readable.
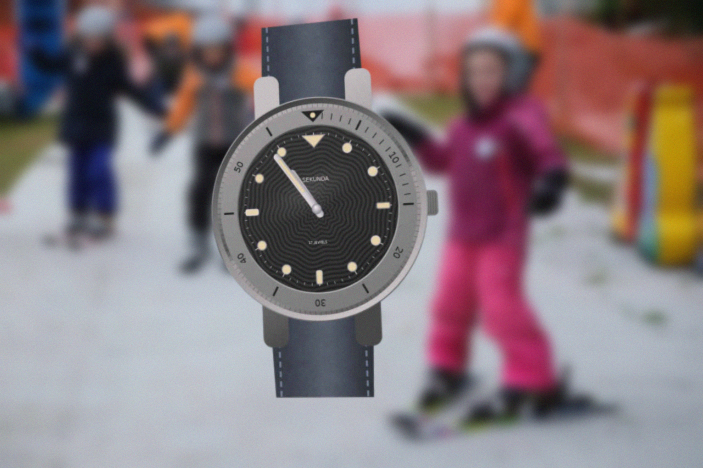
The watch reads **10:54**
